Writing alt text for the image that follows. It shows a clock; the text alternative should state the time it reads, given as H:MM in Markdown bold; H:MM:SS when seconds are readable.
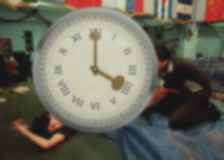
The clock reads **4:00**
